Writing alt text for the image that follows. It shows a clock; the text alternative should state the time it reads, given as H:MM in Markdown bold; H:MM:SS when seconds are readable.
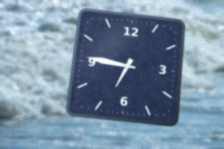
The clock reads **6:46**
